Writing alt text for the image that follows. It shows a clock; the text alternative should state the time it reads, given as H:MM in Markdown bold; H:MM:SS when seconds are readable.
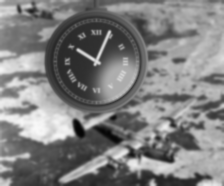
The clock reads **10:04**
